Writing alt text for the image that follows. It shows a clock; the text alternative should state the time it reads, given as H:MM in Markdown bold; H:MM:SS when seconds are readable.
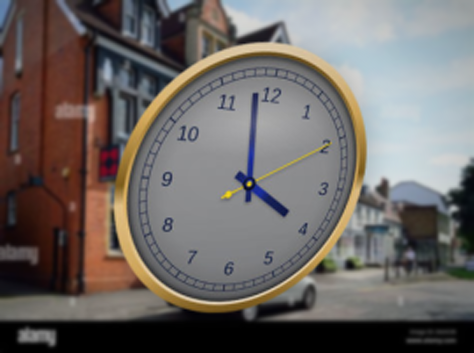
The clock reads **3:58:10**
